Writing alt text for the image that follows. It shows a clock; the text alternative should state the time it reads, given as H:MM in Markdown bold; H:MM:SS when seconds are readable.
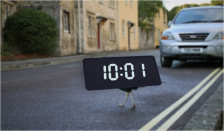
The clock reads **10:01**
